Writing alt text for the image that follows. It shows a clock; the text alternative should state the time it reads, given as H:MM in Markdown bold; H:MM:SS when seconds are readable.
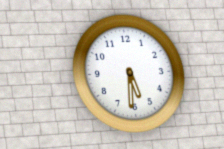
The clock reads **5:31**
